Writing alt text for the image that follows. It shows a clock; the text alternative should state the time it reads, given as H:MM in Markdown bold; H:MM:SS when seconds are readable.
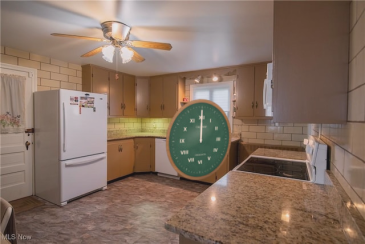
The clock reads **12:00**
